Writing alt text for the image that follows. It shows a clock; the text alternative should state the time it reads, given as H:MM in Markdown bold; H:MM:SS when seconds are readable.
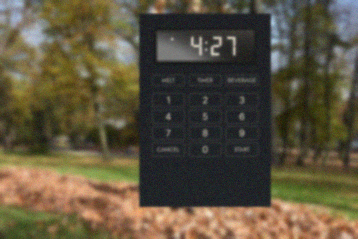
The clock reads **4:27**
